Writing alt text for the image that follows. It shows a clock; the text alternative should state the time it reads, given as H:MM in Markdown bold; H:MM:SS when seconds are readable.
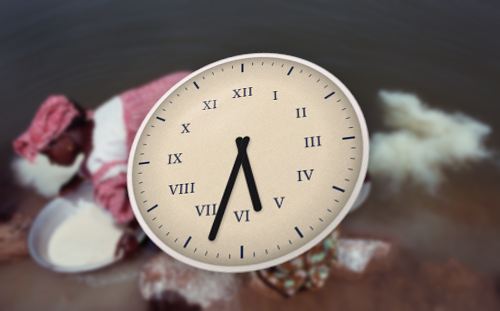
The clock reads **5:33**
